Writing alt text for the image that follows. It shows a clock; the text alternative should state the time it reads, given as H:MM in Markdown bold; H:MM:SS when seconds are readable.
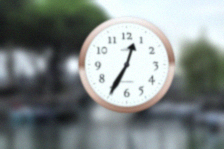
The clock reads **12:35**
